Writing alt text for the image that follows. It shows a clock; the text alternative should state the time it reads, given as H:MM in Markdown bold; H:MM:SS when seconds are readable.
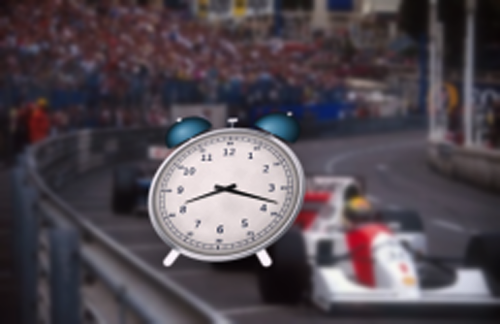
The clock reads **8:18**
